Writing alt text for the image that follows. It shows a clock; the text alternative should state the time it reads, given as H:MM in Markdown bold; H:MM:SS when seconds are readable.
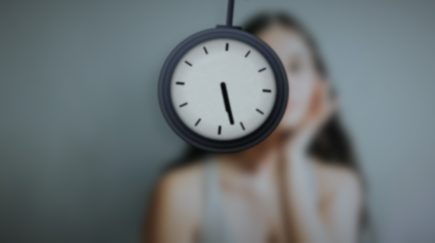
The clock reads **5:27**
